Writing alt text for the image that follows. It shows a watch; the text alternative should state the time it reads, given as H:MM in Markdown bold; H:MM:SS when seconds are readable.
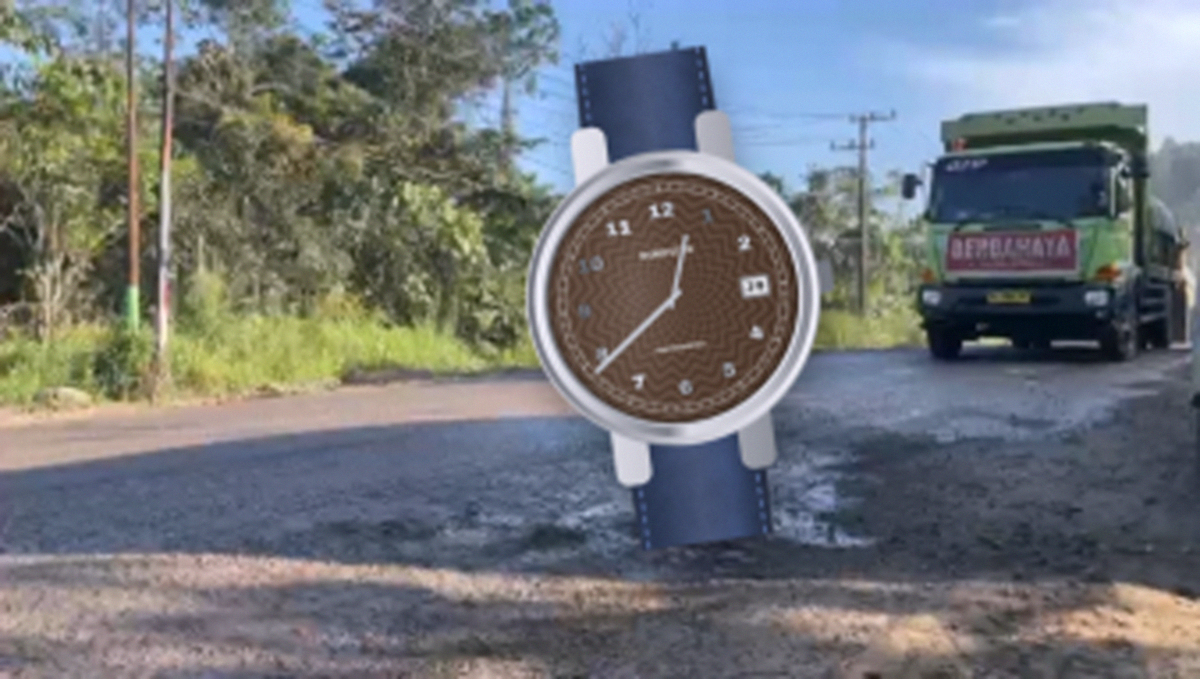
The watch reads **12:39**
